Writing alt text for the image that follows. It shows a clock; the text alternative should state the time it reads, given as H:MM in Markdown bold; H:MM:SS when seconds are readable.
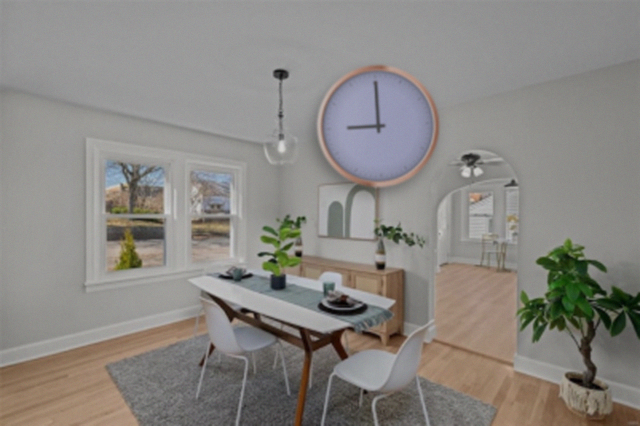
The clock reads **9:00**
